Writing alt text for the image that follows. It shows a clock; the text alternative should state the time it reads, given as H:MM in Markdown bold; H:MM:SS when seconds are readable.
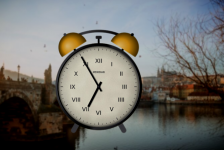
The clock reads **6:55**
